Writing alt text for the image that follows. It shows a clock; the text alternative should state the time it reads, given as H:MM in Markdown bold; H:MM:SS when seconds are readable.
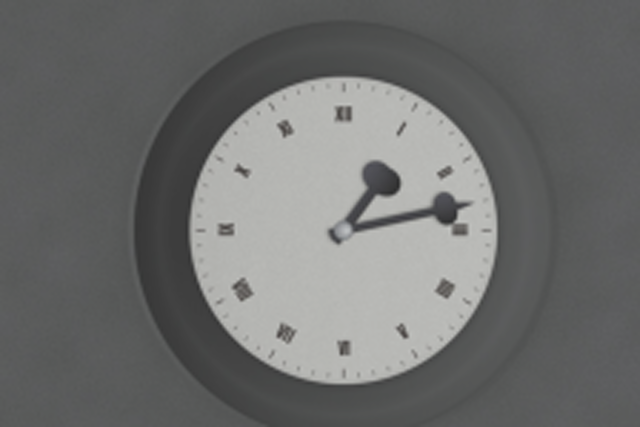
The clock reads **1:13**
